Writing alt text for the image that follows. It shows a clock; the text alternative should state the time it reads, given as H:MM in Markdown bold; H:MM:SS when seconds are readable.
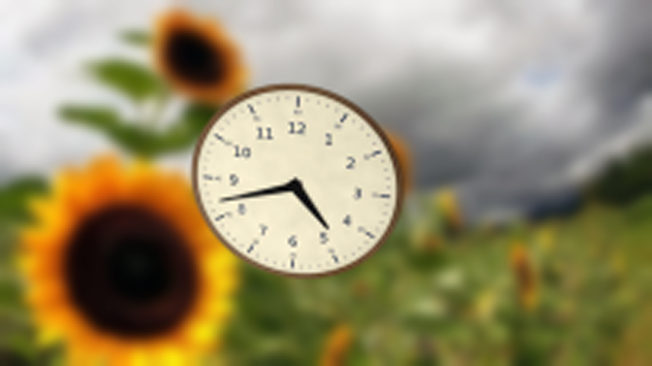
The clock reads **4:42**
